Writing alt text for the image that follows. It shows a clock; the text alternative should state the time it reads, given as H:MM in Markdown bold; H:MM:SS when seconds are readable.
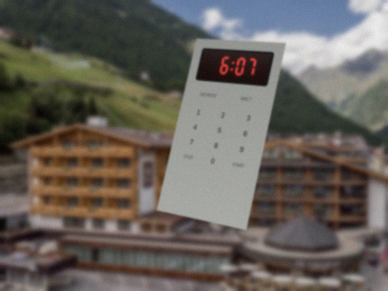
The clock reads **6:07**
